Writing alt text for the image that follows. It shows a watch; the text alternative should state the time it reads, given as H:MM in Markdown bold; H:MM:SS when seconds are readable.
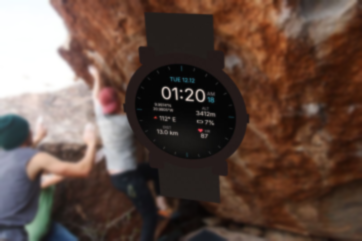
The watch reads **1:20**
